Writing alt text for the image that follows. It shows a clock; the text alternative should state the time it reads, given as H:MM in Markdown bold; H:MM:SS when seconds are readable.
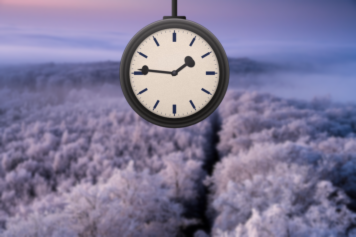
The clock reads **1:46**
